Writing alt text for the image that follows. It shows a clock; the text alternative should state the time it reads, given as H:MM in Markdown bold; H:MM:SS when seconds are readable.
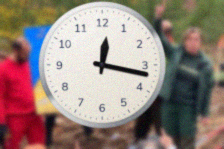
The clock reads **12:17**
